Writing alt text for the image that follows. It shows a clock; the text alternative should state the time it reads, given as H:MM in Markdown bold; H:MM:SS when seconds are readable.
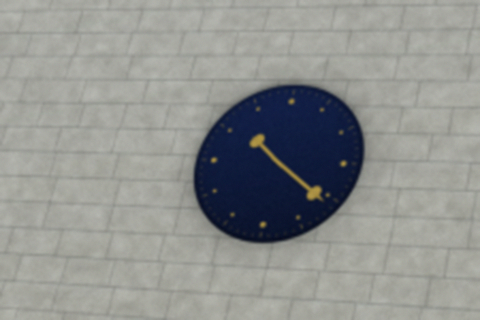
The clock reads **10:21**
